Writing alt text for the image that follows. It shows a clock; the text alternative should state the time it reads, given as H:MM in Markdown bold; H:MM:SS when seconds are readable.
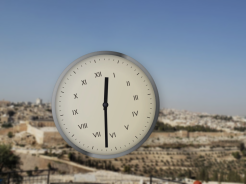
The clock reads **12:32**
